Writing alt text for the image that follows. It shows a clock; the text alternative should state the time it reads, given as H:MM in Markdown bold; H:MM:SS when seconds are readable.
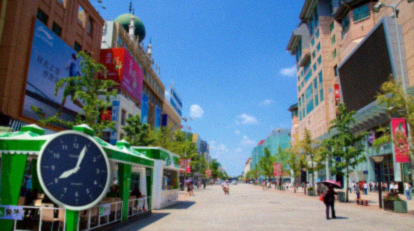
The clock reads **8:04**
